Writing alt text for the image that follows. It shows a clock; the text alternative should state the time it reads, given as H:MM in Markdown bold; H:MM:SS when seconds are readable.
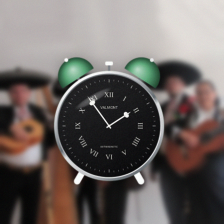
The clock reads **1:54**
